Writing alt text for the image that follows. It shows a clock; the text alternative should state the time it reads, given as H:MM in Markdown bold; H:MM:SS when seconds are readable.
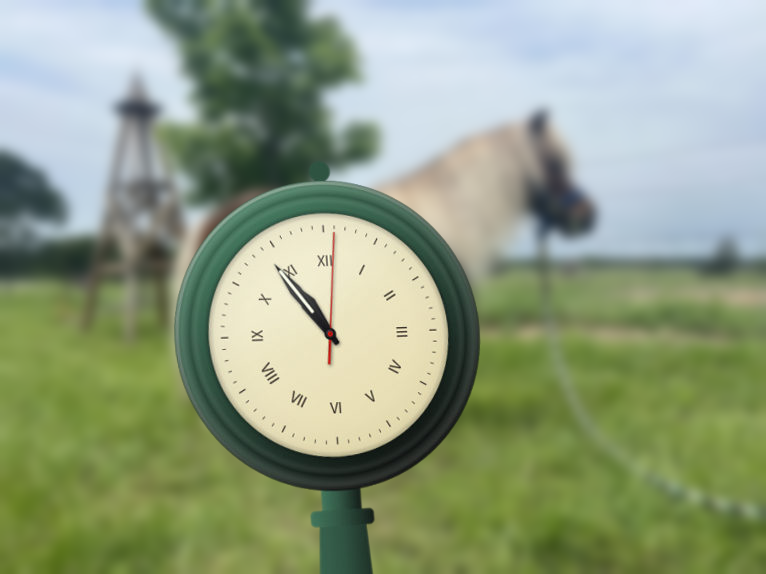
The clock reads **10:54:01**
